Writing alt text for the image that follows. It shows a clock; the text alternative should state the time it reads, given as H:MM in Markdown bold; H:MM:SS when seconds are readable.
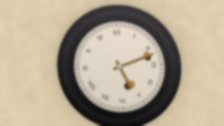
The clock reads **5:12**
